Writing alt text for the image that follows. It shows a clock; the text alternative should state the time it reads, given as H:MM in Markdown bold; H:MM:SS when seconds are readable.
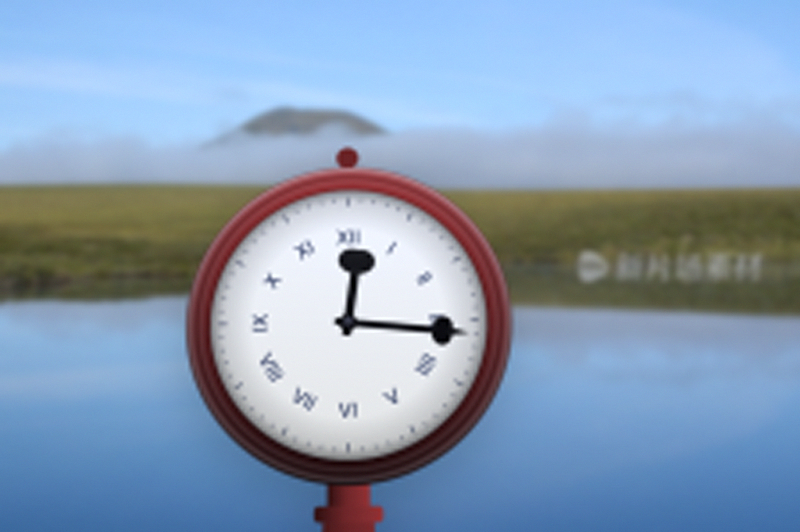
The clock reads **12:16**
